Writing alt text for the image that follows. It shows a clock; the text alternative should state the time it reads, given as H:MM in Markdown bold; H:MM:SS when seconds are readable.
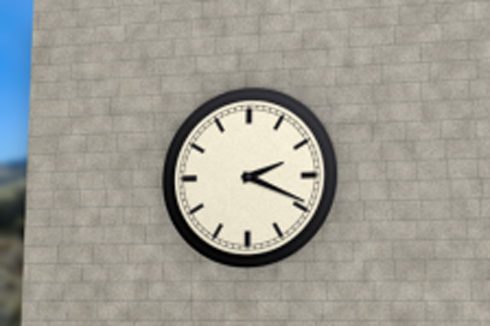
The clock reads **2:19**
